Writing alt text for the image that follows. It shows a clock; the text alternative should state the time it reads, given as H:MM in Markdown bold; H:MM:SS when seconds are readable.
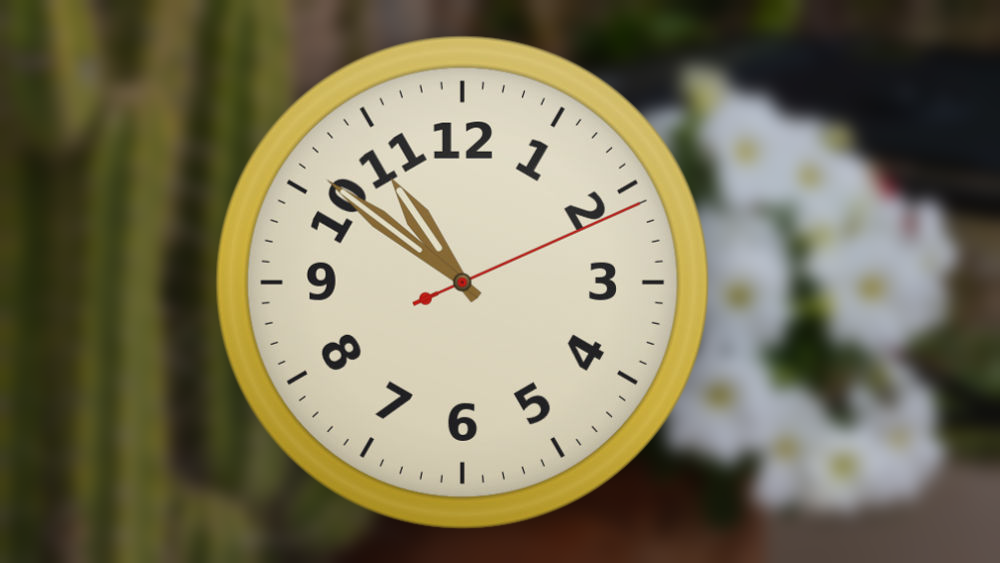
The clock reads **10:51:11**
